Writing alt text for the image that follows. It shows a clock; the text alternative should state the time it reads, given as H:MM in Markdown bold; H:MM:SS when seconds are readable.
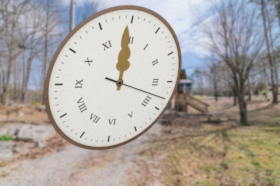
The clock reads **11:59:18**
